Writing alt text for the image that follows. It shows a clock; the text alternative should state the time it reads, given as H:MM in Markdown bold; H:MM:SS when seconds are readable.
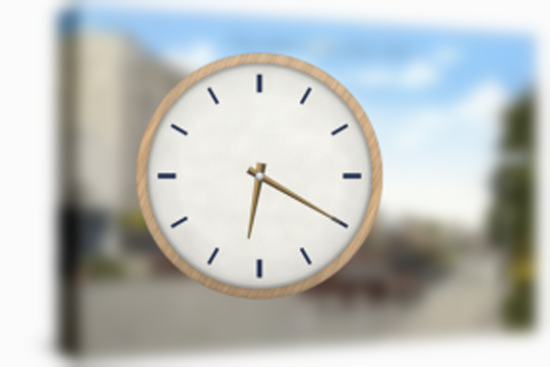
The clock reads **6:20**
